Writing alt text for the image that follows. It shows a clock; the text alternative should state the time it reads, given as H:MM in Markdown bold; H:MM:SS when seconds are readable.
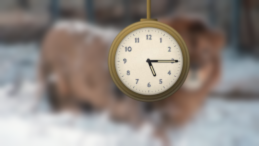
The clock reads **5:15**
